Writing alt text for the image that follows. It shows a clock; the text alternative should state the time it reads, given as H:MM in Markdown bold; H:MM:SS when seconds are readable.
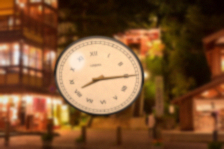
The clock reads **8:15**
